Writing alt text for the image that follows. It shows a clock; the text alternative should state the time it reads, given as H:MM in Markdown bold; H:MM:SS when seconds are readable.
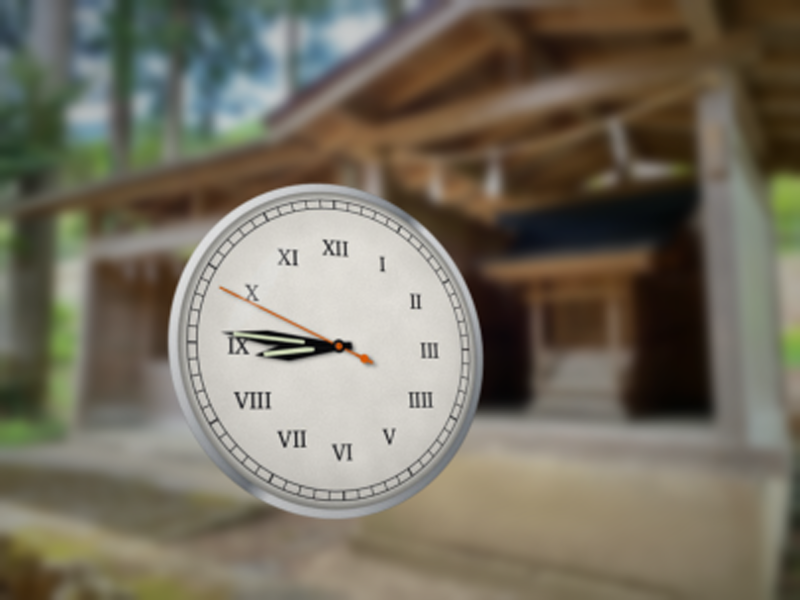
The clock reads **8:45:49**
